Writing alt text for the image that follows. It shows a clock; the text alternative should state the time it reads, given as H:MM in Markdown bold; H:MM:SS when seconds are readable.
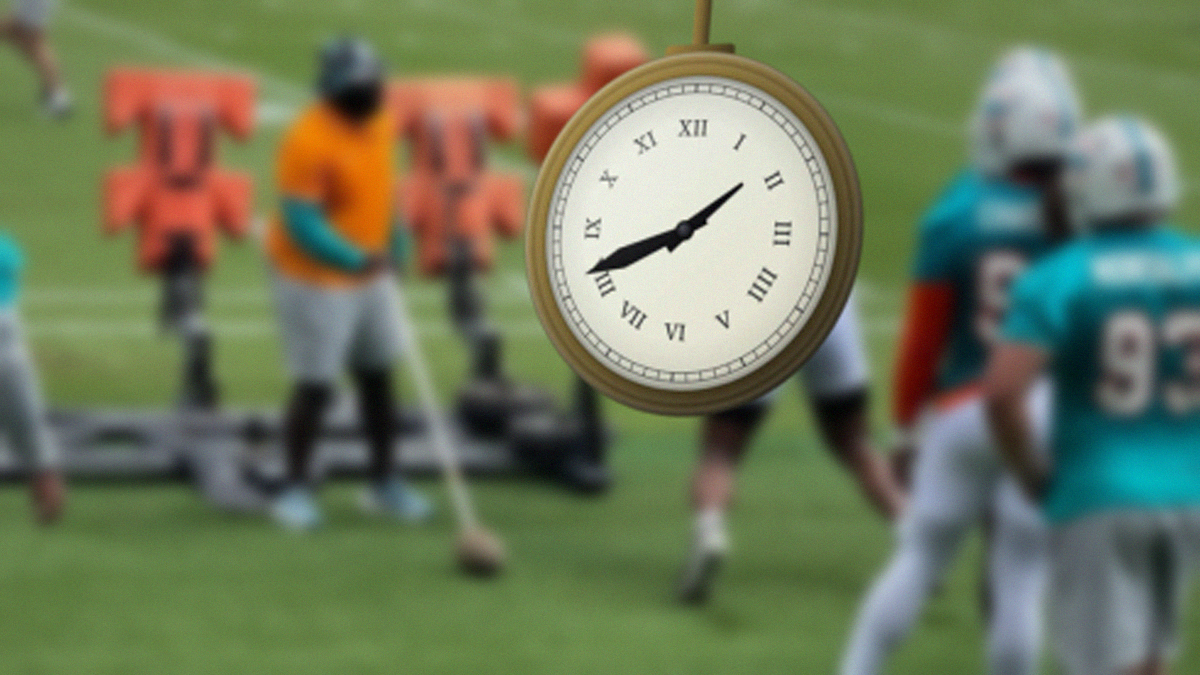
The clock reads **1:41**
